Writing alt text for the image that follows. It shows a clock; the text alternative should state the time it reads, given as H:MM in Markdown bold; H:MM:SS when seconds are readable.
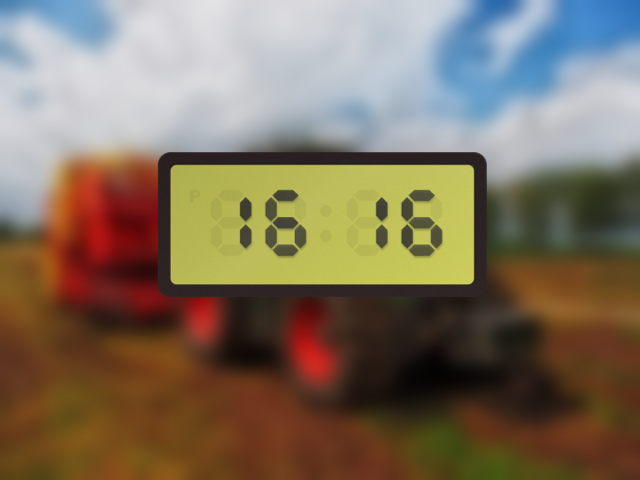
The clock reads **16:16**
